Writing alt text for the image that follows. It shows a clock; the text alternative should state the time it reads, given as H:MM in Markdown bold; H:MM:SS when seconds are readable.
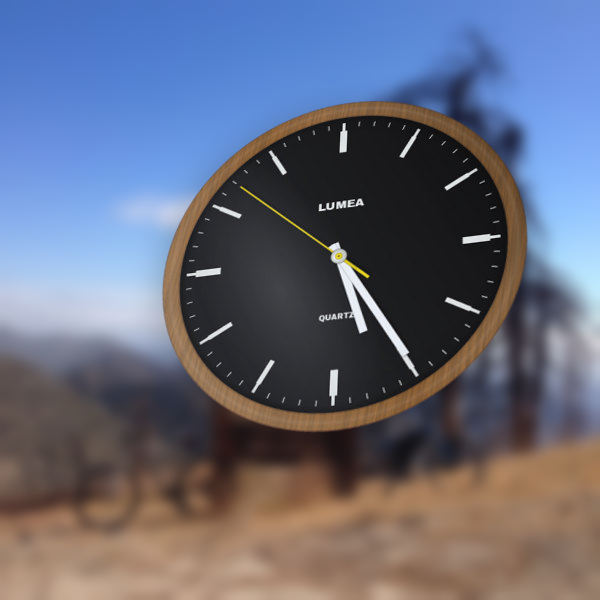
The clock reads **5:24:52**
